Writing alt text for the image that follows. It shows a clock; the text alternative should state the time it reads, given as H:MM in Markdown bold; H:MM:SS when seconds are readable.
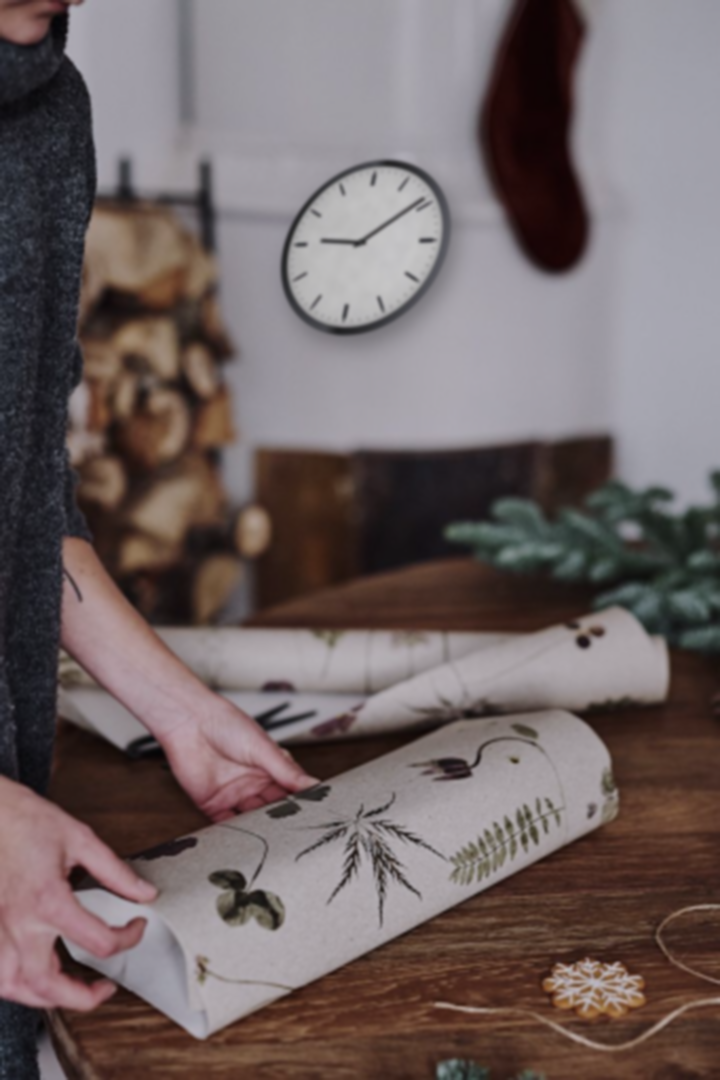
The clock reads **9:09**
